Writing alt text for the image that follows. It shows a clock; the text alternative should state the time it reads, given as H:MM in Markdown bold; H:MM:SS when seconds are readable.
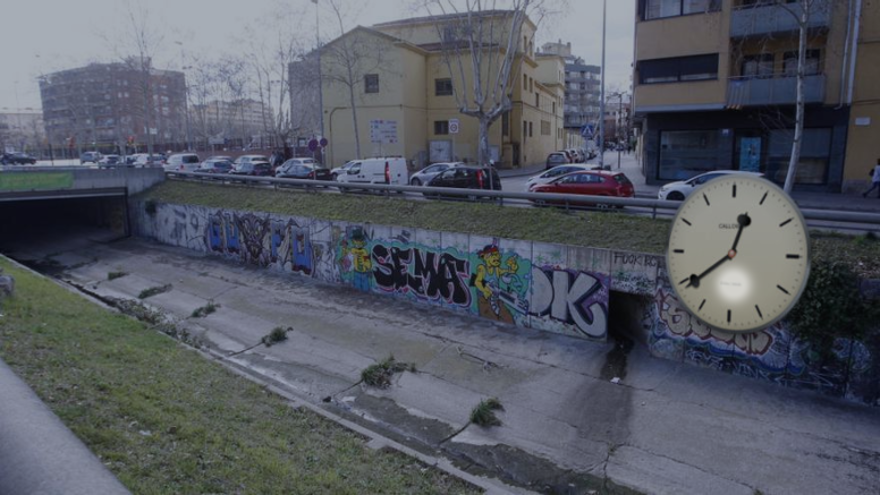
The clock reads **12:39**
